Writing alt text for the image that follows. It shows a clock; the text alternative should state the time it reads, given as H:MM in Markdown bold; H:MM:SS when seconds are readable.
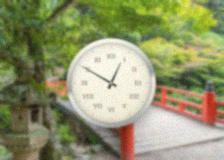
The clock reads **12:50**
